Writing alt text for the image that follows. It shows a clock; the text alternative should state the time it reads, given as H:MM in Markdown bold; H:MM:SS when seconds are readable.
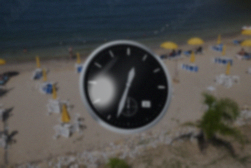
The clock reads **12:33**
